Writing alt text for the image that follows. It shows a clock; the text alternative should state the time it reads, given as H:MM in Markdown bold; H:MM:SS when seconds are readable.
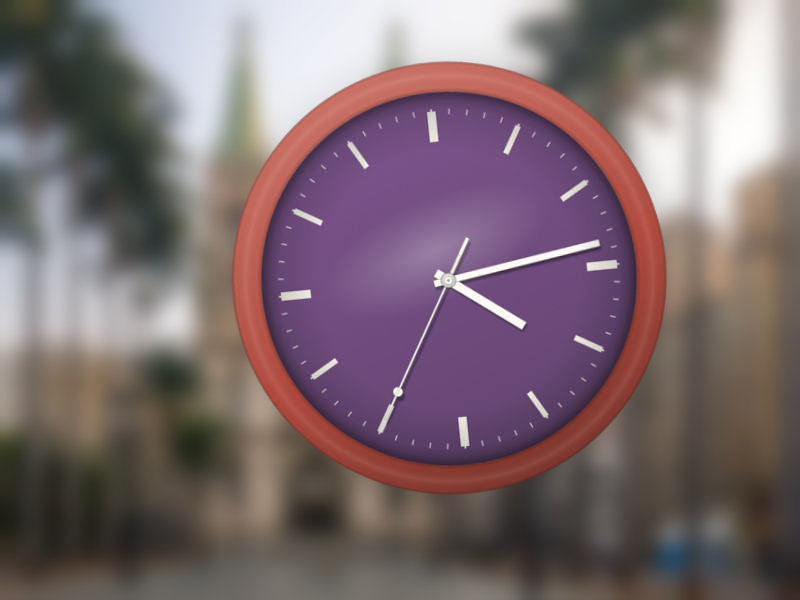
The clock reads **4:13:35**
